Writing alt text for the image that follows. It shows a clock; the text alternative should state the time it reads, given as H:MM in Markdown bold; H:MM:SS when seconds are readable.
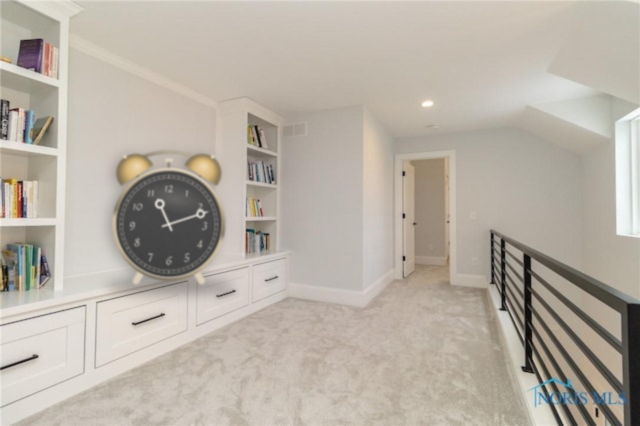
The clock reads **11:12**
